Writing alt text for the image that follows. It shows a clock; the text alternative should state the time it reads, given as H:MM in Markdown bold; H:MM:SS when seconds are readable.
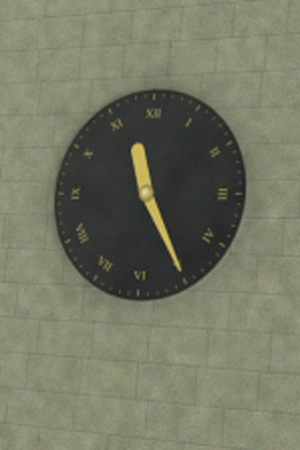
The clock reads **11:25**
